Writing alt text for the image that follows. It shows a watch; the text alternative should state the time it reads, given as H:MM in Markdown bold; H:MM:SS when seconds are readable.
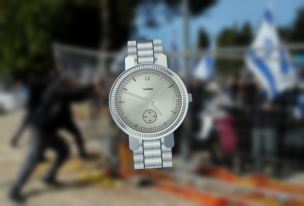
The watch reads **4:49**
